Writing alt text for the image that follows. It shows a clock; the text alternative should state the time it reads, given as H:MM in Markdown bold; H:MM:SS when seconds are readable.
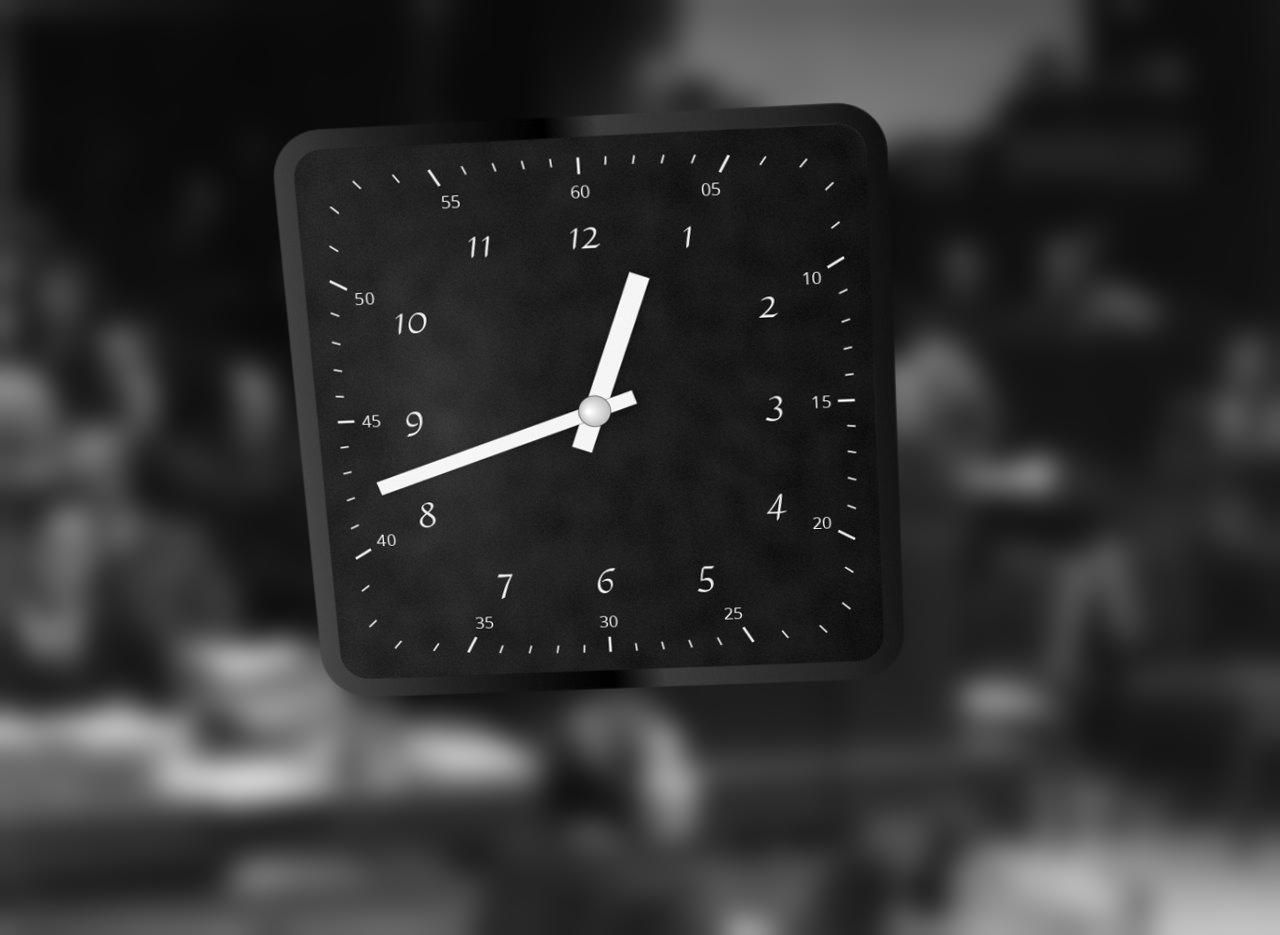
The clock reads **12:42**
